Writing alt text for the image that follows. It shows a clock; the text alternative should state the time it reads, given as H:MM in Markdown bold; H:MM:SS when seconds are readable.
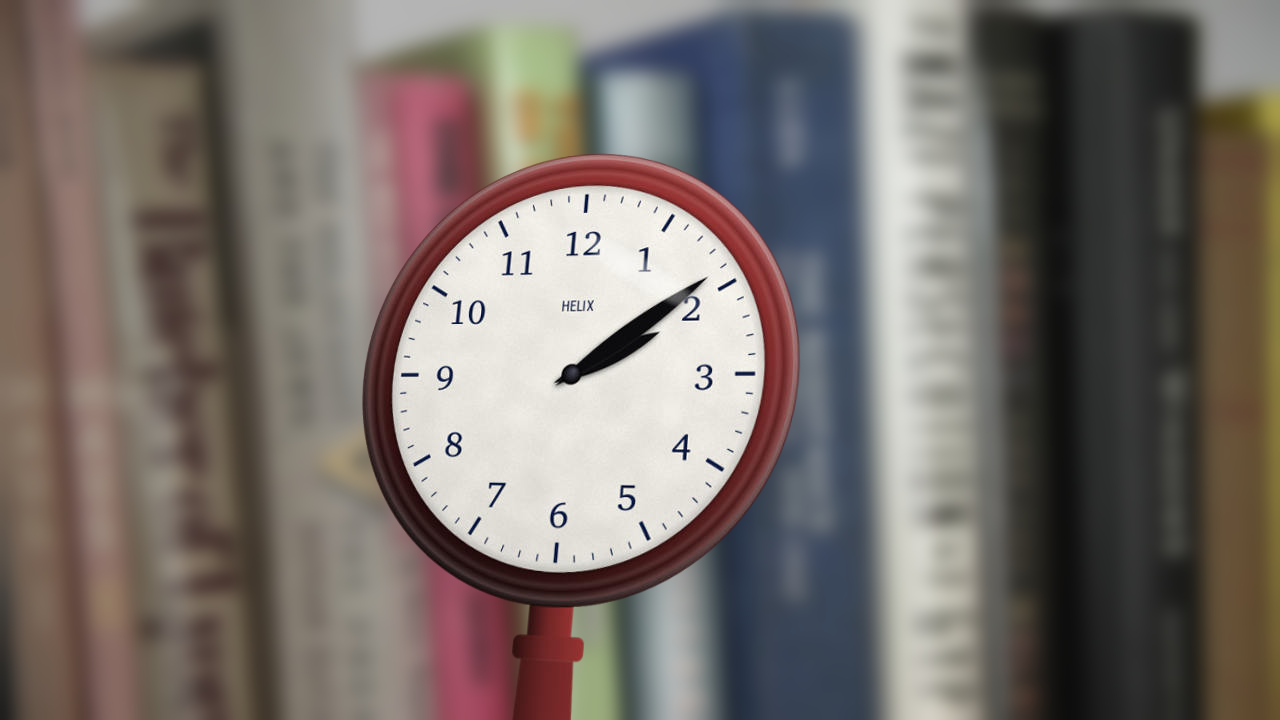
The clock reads **2:09**
